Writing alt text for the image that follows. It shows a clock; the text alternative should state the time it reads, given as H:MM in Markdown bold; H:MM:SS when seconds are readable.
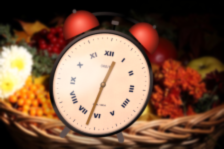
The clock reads **12:32**
